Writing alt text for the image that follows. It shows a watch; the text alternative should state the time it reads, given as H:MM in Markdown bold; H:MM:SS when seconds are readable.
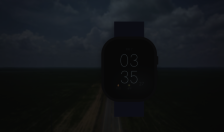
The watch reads **3:35**
